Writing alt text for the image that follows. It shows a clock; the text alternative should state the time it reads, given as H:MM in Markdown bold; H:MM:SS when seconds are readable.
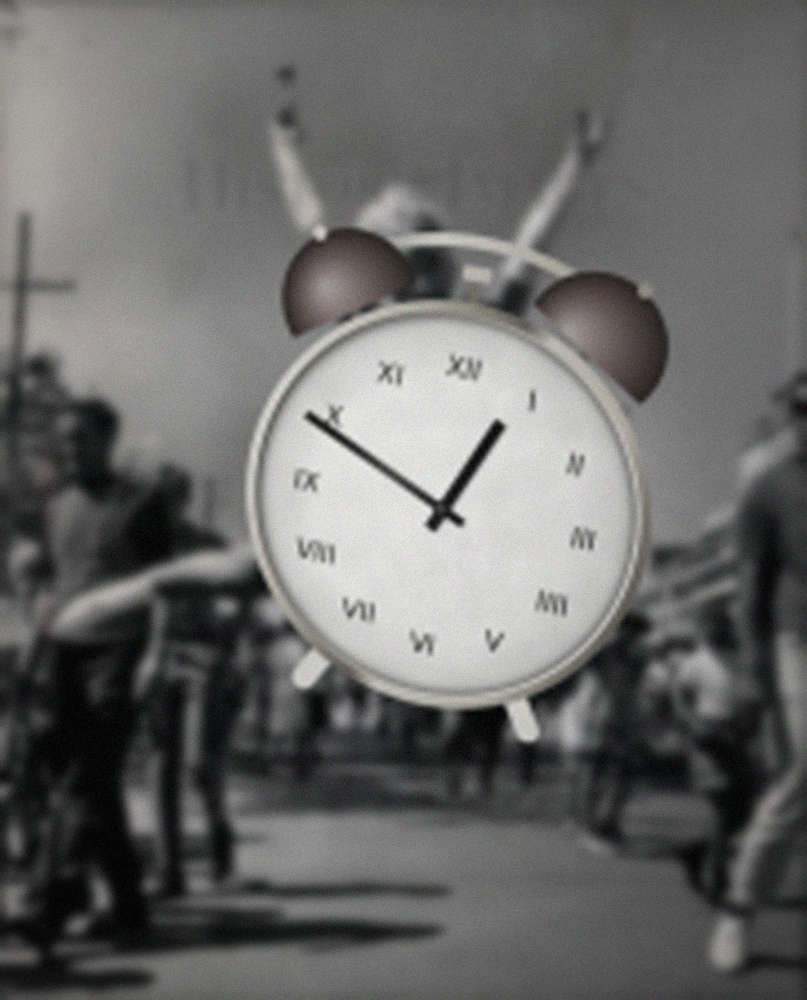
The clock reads **12:49**
